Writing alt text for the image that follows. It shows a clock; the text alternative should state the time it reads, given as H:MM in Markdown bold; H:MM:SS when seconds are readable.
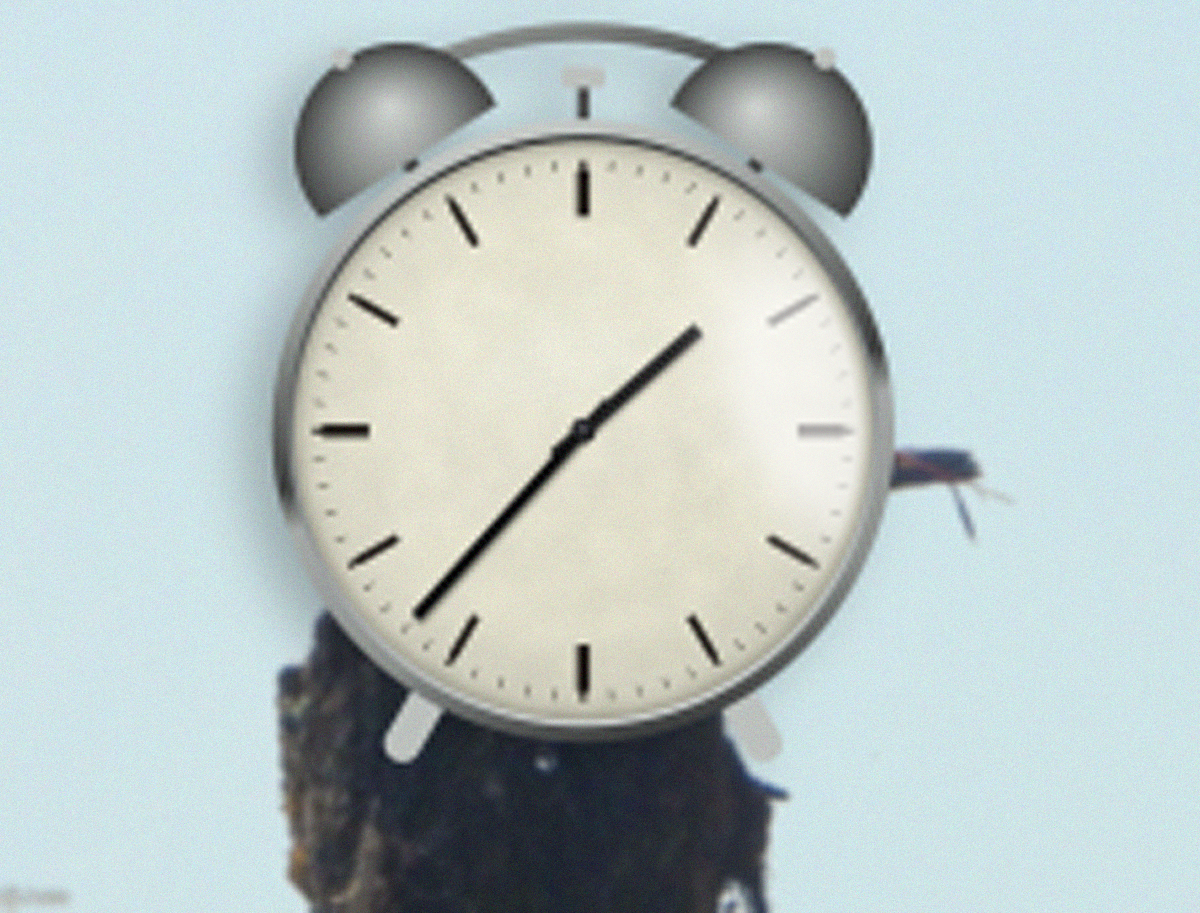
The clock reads **1:37**
